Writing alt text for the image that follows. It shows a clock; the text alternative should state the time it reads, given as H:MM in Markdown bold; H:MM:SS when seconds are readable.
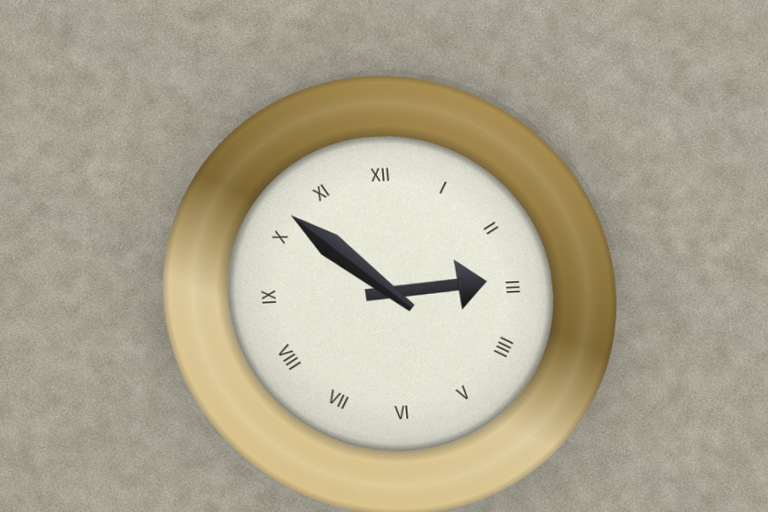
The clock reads **2:52**
